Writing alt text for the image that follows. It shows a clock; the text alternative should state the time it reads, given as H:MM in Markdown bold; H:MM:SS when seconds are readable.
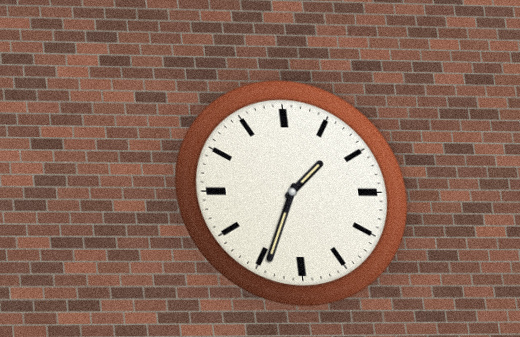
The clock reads **1:34**
